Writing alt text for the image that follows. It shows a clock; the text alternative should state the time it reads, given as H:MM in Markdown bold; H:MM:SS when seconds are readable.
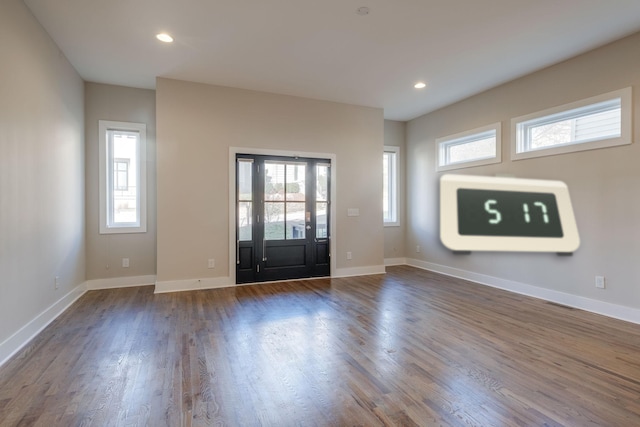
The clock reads **5:17**
